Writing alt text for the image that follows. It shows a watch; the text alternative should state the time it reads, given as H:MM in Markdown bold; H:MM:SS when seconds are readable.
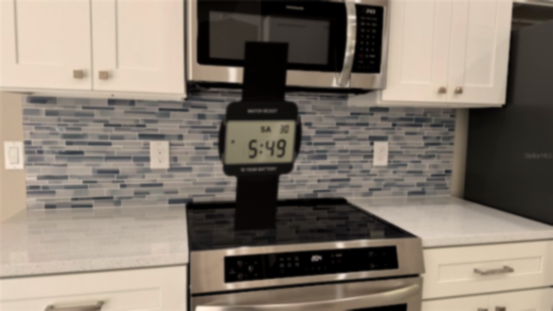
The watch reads **5:49**
